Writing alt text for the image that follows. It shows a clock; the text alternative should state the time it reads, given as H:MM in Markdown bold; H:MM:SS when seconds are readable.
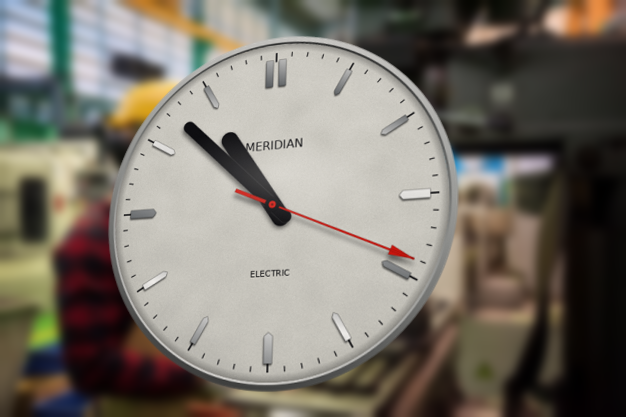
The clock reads **10:52:19**
